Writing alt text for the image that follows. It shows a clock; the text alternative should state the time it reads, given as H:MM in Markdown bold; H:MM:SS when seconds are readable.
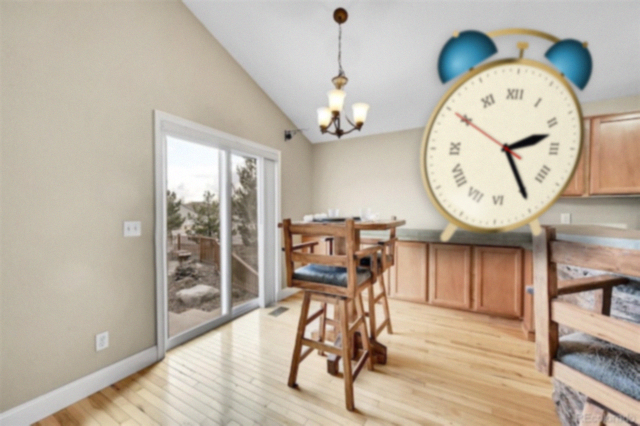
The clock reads **2:24:50**
